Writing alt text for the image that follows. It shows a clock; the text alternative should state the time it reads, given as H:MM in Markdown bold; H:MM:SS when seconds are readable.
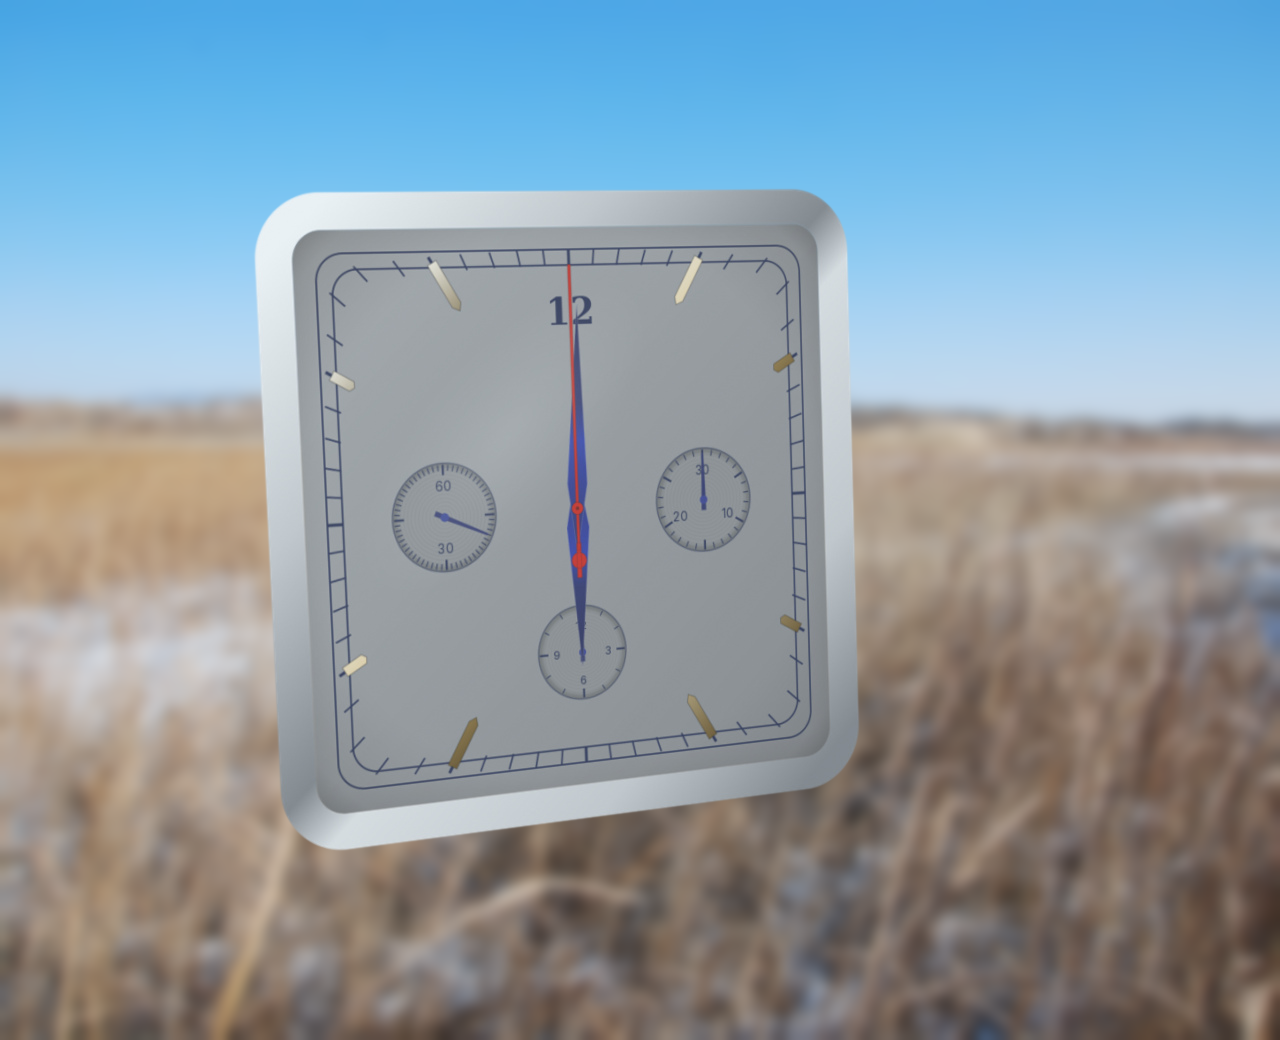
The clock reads **6:00:19**
